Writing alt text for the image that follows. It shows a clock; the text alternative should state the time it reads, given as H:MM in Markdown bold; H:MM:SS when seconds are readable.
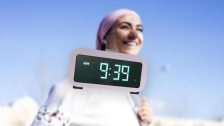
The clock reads **9:39**
